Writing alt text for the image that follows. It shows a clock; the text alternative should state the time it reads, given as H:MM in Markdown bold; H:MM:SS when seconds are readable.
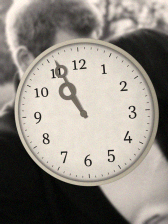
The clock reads **10:56**
